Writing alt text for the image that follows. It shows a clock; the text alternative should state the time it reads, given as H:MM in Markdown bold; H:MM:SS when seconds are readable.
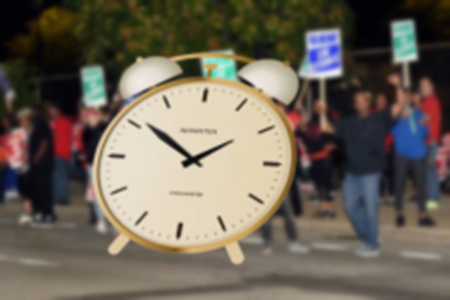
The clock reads **1:51**
